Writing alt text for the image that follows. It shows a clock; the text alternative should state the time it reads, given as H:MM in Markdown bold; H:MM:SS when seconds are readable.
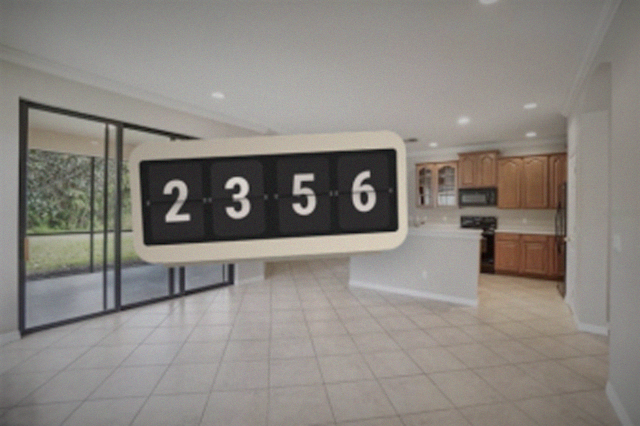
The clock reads **23:56**
